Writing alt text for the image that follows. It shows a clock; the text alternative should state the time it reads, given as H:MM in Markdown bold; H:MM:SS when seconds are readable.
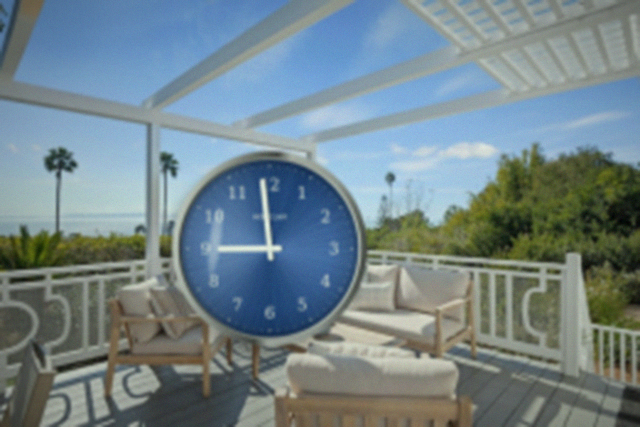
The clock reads **8:59**
